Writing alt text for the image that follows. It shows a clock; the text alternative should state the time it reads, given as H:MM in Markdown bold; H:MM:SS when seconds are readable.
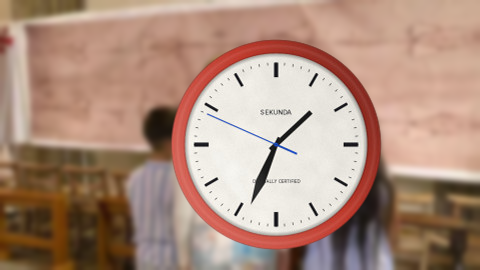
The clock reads **1:33:49**
